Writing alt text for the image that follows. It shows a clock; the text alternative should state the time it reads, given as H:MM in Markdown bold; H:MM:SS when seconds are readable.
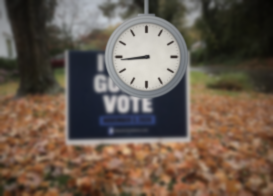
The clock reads **8:44**
